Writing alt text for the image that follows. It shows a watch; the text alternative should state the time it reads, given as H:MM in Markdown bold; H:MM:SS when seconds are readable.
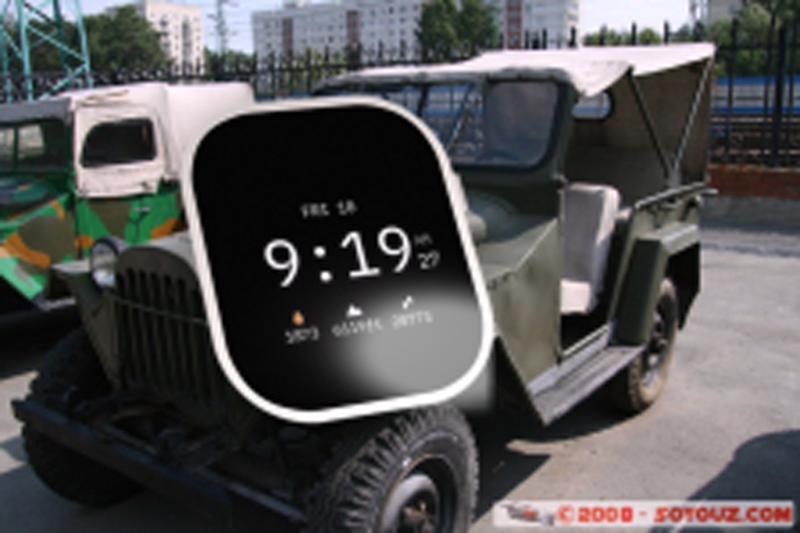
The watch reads **9:19**
